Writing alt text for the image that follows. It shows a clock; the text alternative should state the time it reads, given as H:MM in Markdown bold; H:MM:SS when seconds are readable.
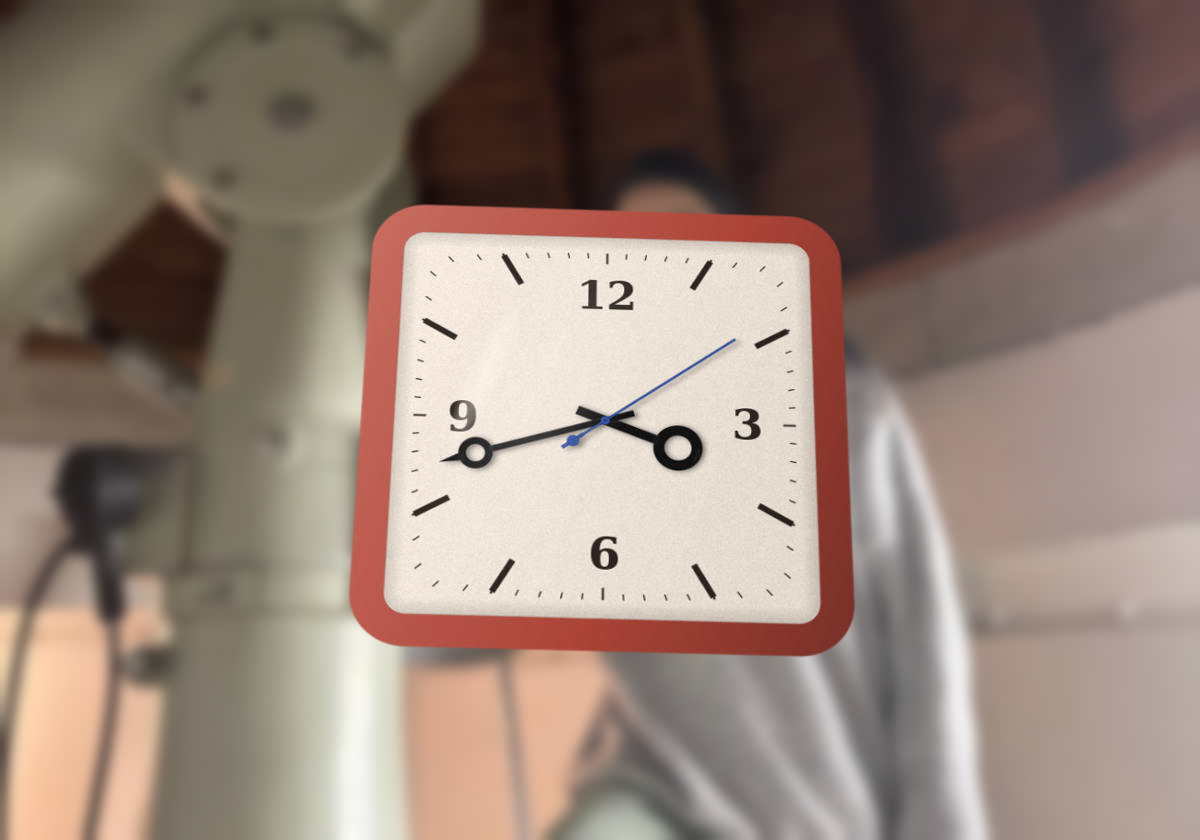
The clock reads **3:42:09**
